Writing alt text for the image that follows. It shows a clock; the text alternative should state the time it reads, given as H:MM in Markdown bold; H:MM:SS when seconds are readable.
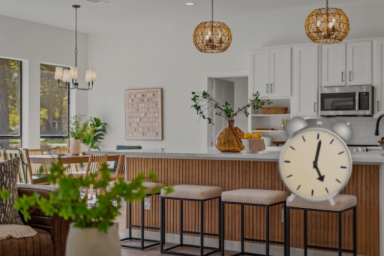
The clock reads **5:01**
